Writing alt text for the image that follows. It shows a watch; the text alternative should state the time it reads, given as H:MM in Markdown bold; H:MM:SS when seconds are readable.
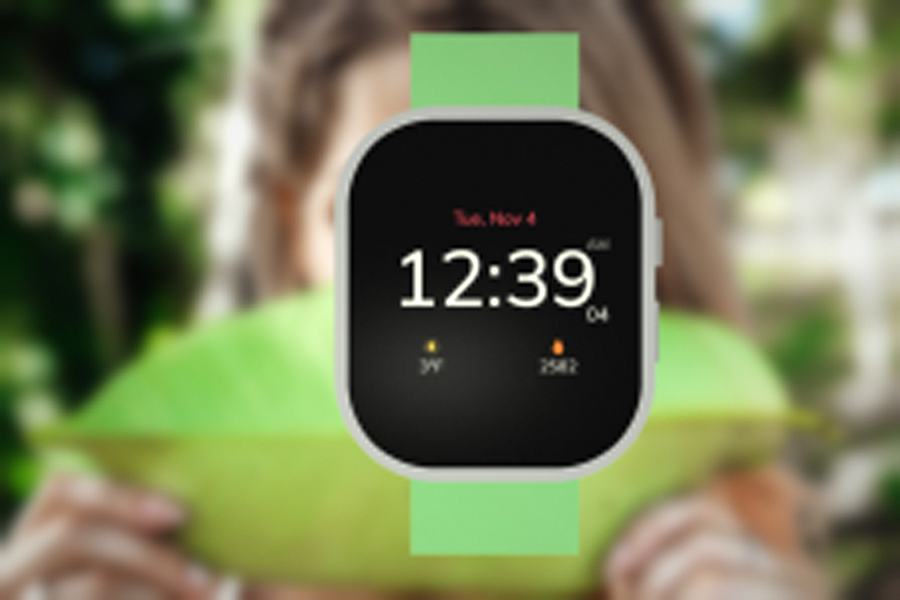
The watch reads **12:39**
